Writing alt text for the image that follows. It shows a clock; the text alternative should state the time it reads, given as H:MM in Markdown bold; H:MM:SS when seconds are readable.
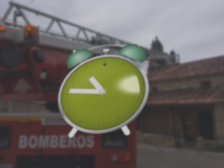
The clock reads **10:46**
